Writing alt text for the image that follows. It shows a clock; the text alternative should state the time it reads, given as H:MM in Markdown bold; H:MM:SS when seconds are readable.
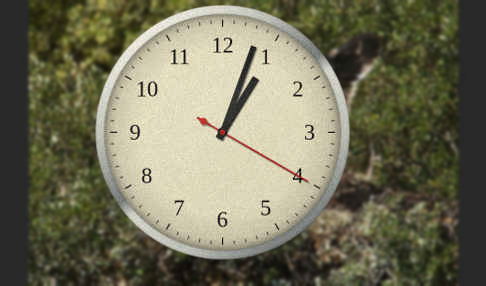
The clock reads **1:03:20**
